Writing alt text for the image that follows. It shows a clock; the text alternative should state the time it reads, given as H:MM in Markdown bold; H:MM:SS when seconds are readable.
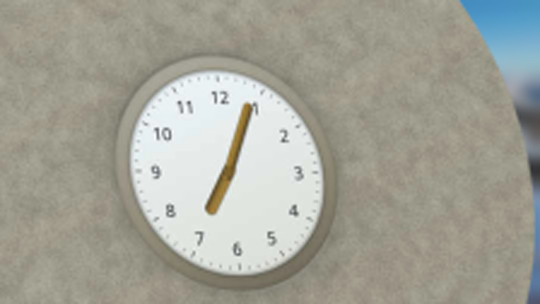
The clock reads **7:04**
